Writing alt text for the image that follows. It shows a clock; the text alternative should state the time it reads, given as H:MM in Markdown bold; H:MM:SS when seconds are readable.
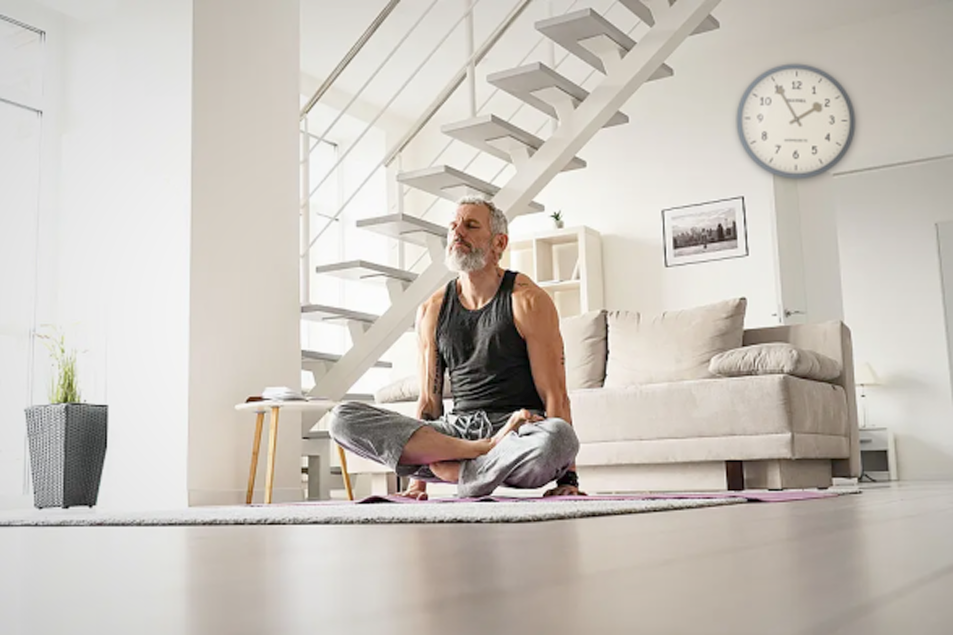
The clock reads **1:55**
